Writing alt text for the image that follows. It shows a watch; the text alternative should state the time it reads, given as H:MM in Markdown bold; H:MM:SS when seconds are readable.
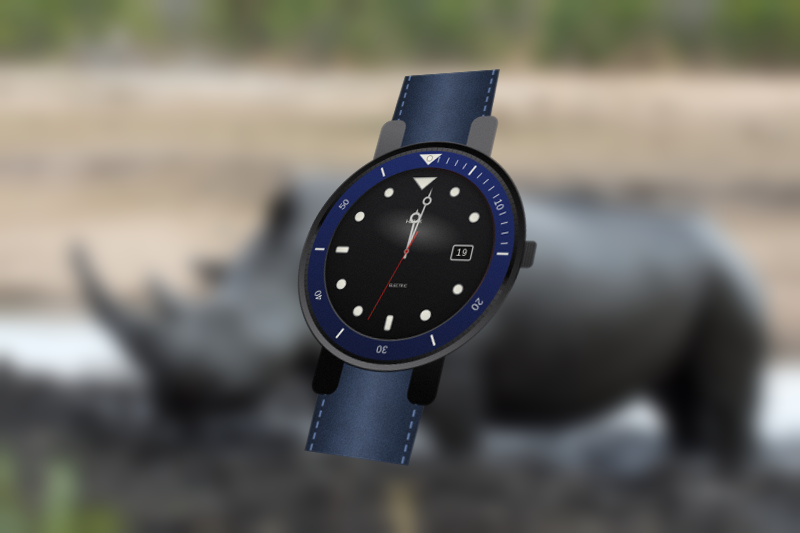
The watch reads **12:01:33**
